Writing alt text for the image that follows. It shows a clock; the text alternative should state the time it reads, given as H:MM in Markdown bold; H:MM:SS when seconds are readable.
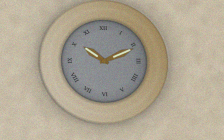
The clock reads **10:11**
